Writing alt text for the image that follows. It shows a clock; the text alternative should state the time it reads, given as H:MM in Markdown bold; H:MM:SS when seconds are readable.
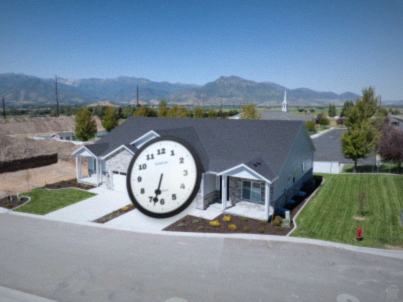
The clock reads **6:33**
